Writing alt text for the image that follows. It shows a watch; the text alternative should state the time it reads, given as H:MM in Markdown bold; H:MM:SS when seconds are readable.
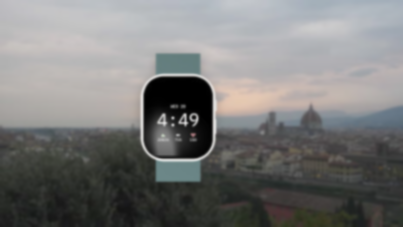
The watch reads **4:49**
